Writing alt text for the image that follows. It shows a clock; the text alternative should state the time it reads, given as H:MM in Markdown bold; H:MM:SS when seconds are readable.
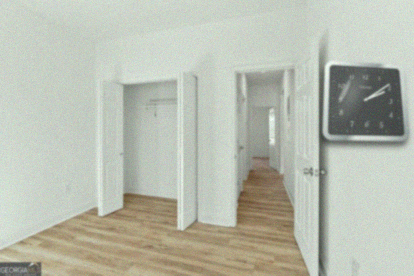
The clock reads **2:09**
